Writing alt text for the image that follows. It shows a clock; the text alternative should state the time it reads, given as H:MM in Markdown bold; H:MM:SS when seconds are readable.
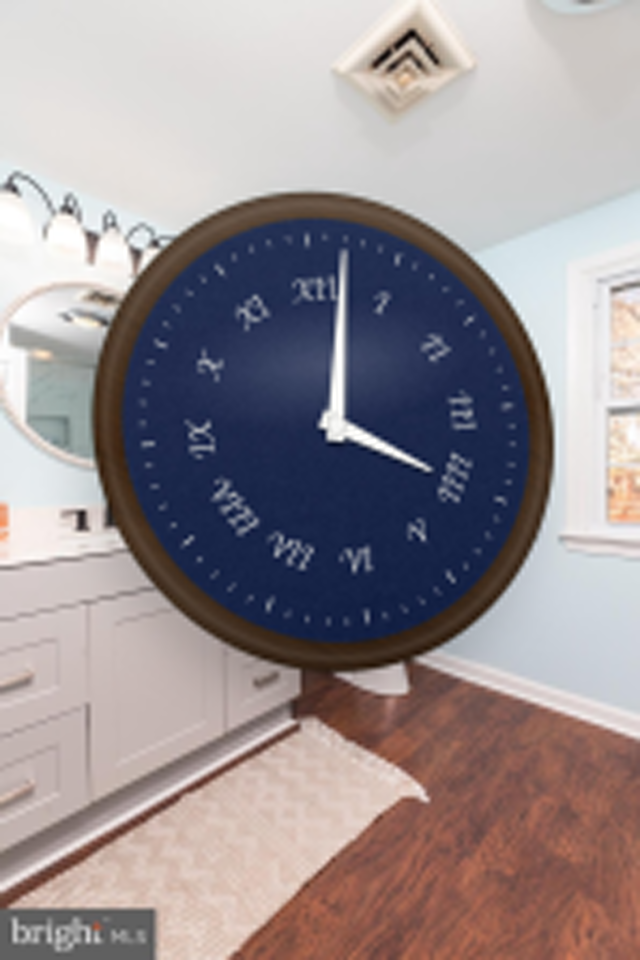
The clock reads **4:02**
